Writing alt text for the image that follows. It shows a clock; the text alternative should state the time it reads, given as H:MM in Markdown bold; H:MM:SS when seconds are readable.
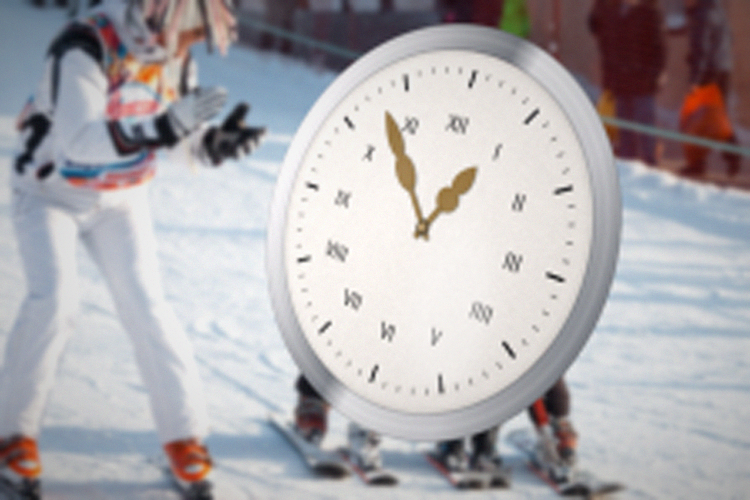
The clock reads **12:53**
